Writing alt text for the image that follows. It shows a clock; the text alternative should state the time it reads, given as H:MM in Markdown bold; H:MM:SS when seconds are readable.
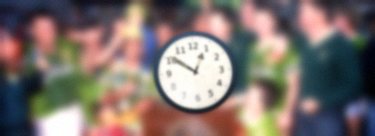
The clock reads **12:51**
